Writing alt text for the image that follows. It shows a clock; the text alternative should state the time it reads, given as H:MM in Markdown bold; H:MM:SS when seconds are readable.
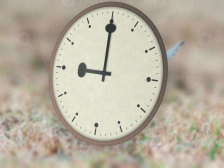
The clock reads **9:00**
